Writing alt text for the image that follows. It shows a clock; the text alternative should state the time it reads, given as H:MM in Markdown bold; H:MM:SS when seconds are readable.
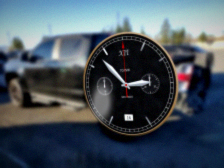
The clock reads **2:53**
